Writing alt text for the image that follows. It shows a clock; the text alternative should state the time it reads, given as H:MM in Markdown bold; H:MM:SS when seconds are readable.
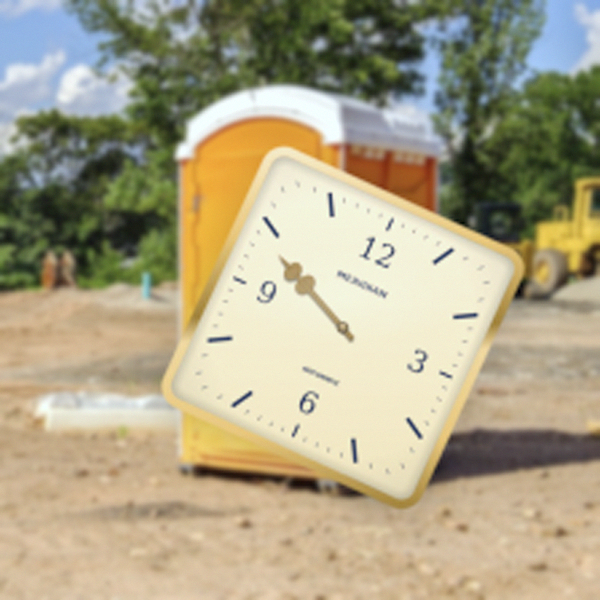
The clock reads **9:49**
